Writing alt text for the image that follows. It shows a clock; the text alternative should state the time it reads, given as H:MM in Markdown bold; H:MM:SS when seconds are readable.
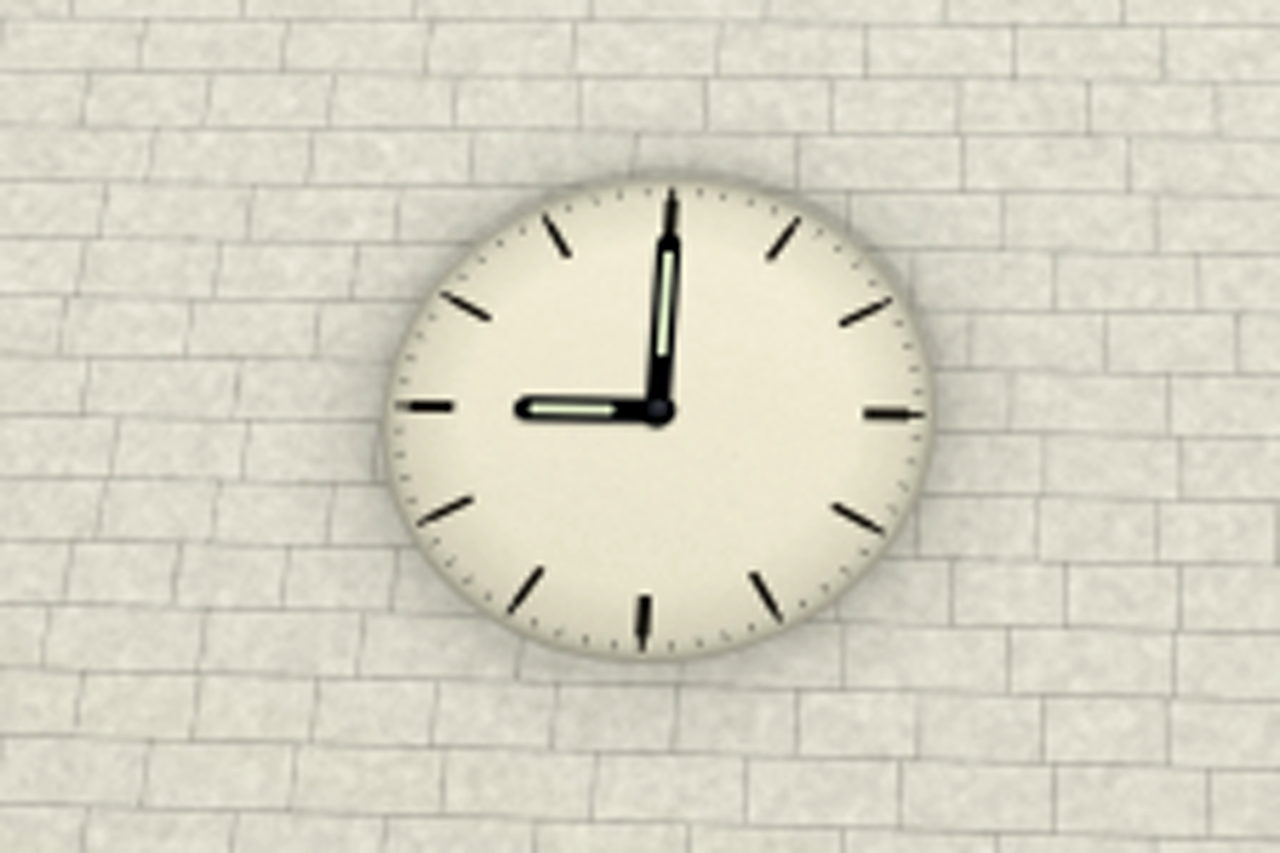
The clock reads **9:00**
